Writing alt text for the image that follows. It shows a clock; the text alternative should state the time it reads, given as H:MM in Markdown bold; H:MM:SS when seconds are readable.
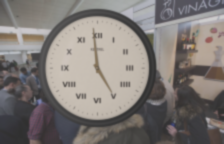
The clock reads **4:59**
